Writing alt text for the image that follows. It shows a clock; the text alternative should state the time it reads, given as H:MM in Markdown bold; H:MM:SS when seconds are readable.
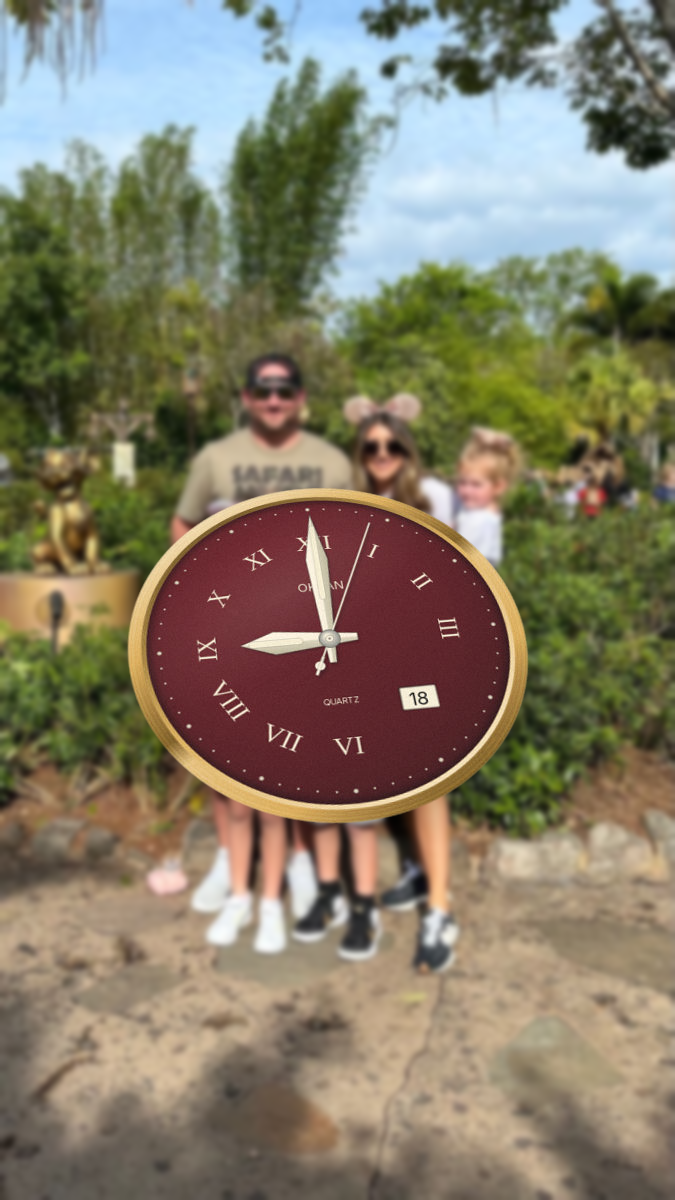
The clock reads **9:00:04**
